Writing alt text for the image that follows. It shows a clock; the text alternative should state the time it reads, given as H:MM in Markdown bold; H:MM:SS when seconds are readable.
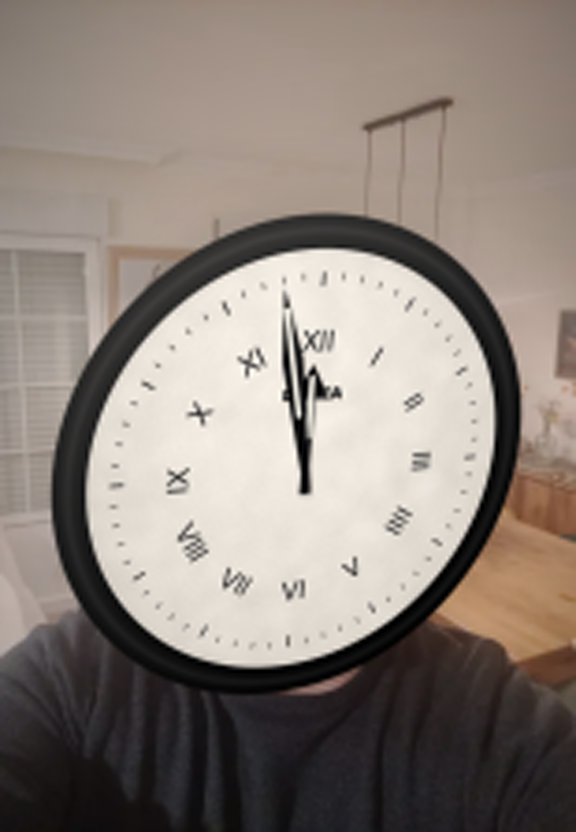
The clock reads **11:58**
